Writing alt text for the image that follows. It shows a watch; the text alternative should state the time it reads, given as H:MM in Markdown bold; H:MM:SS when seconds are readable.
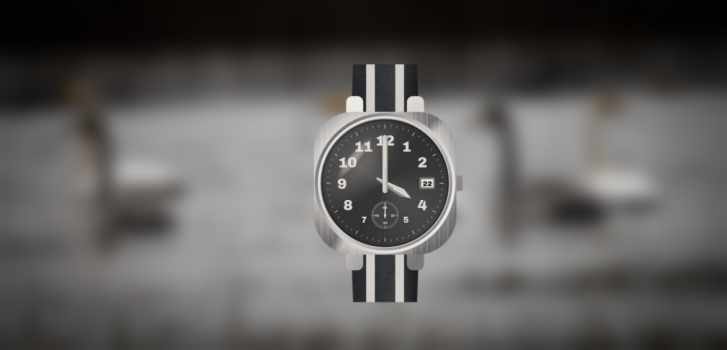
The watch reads **4:00**
